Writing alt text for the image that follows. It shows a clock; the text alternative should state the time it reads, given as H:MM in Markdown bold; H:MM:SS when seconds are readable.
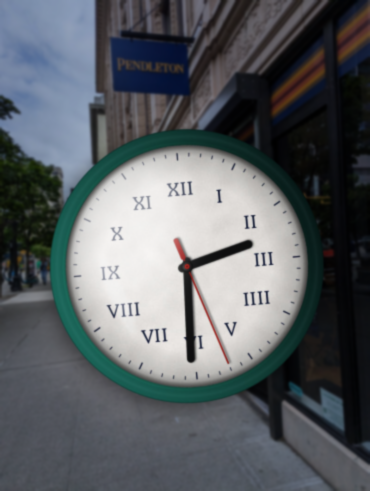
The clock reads **2:30:27**
